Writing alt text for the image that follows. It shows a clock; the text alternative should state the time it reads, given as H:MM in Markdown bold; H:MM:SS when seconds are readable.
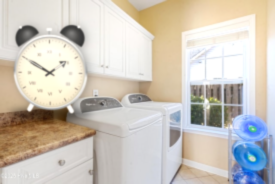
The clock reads **1:50**
